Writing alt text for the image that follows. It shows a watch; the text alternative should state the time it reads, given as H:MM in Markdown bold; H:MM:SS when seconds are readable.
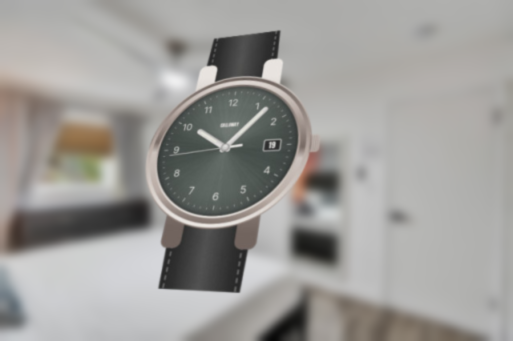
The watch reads **10:06:44**
